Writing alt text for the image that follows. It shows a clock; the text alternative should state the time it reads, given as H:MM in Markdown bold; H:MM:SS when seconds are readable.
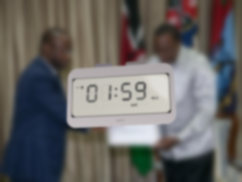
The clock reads **1:59**
